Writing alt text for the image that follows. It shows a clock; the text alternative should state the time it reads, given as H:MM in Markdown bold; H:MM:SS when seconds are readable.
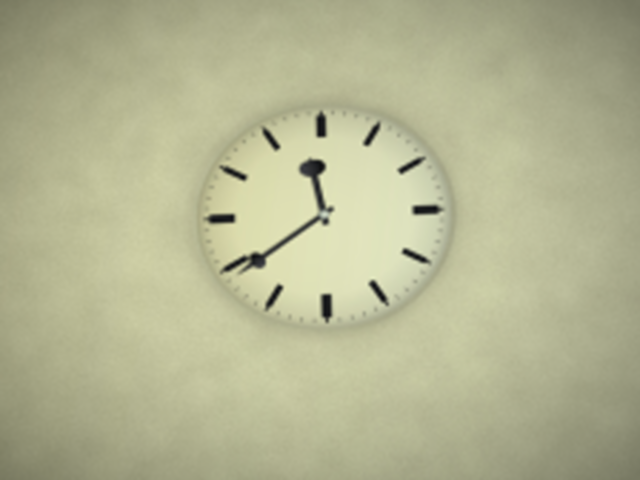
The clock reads **11:39**
